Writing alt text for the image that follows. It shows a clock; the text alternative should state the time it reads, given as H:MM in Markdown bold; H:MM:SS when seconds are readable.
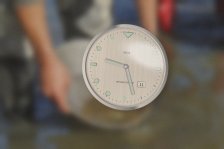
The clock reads **9:27**
